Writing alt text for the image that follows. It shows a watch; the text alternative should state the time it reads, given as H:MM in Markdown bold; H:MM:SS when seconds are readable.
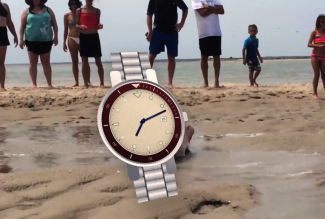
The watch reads **7:12**
